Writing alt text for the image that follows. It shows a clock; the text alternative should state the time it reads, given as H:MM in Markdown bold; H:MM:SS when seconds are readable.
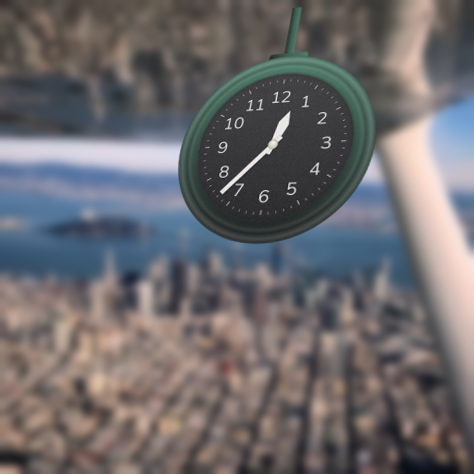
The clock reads **12:37**
